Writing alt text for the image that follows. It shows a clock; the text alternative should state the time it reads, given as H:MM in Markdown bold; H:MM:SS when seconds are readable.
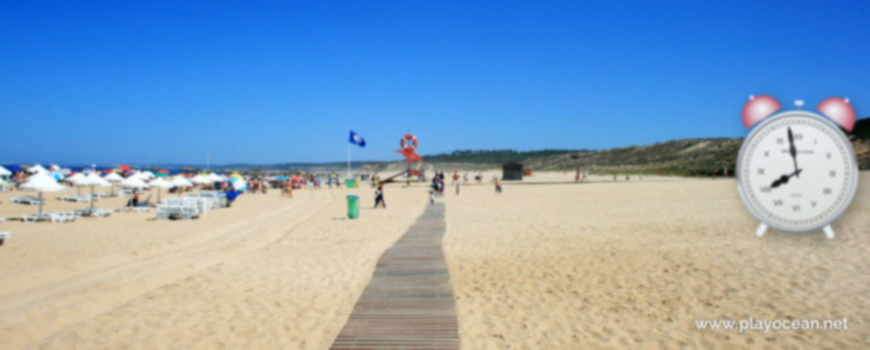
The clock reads **7:58**
